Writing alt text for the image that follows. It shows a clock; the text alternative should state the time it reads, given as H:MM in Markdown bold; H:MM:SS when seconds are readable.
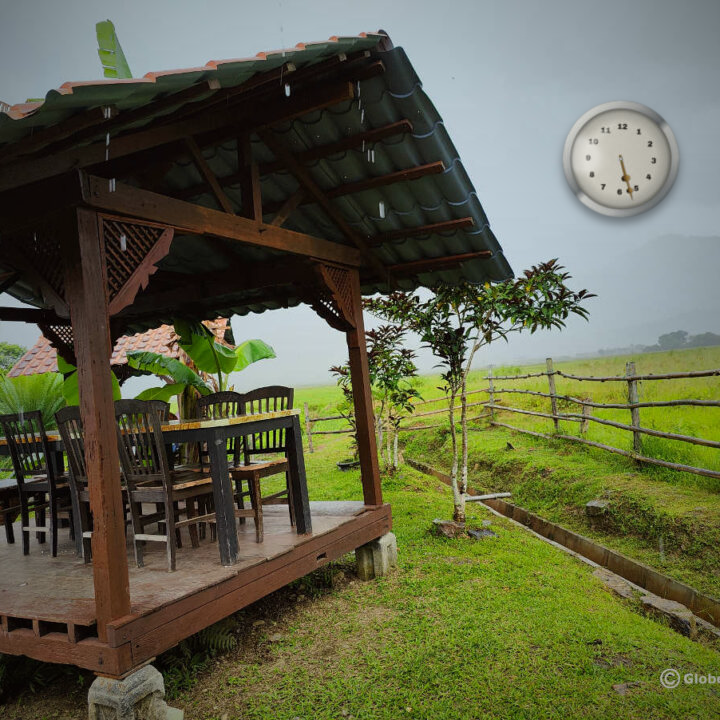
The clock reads **5:27**
